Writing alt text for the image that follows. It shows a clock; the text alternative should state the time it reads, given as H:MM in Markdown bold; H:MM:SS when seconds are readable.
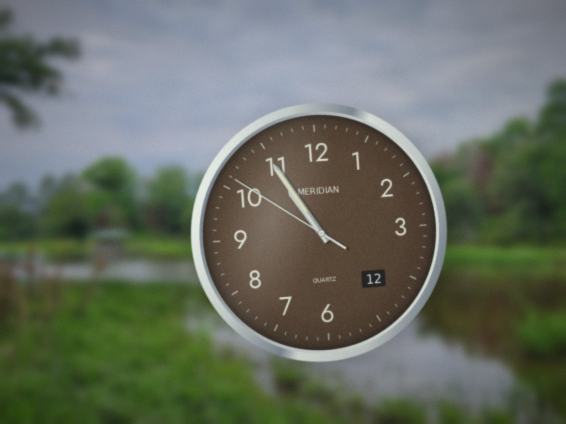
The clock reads **10:54:51**
